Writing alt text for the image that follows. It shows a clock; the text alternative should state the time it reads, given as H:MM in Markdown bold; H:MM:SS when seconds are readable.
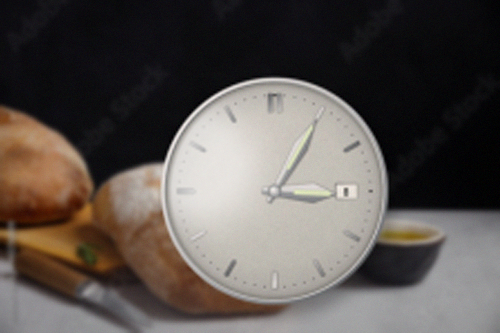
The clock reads **3:05**
